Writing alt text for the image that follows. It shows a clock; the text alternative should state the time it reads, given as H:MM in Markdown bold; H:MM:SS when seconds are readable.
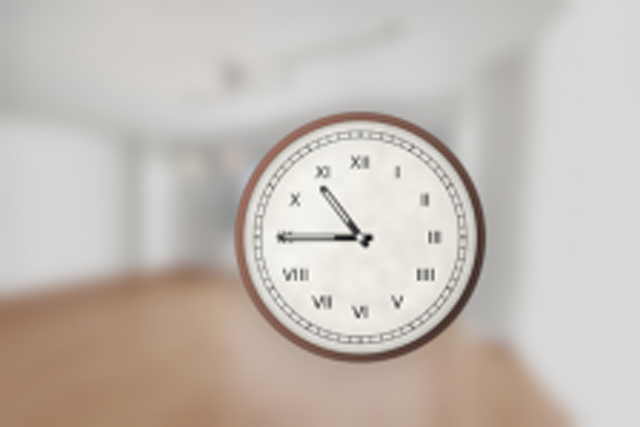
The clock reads **10:45**
